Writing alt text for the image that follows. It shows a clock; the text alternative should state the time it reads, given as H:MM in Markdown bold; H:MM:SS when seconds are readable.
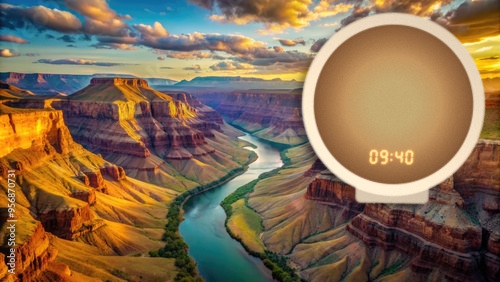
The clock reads **9:40**
